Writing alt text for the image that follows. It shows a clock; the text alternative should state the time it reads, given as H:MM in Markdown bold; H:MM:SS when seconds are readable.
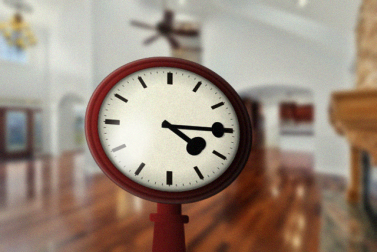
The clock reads **4:15**
